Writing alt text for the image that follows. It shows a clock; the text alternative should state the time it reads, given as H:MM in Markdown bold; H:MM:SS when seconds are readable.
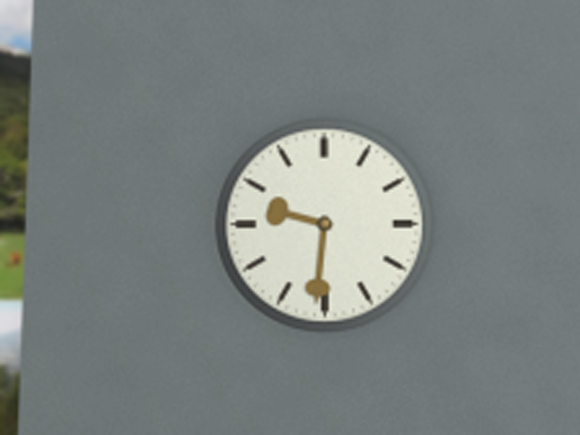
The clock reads **9:31**
